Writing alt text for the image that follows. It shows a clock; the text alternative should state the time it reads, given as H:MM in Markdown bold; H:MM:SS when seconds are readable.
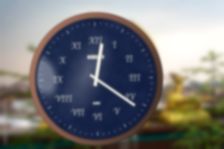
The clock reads **12:21**
